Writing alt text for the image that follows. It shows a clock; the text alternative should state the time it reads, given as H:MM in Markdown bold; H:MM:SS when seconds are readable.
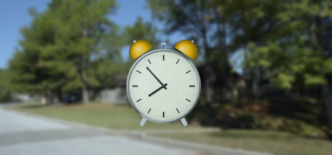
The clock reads **7:53**
